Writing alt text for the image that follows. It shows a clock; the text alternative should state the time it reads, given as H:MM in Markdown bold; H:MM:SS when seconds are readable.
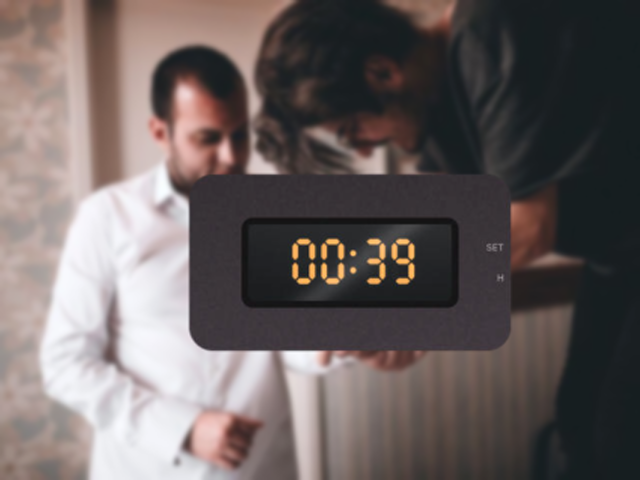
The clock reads **0:39**
